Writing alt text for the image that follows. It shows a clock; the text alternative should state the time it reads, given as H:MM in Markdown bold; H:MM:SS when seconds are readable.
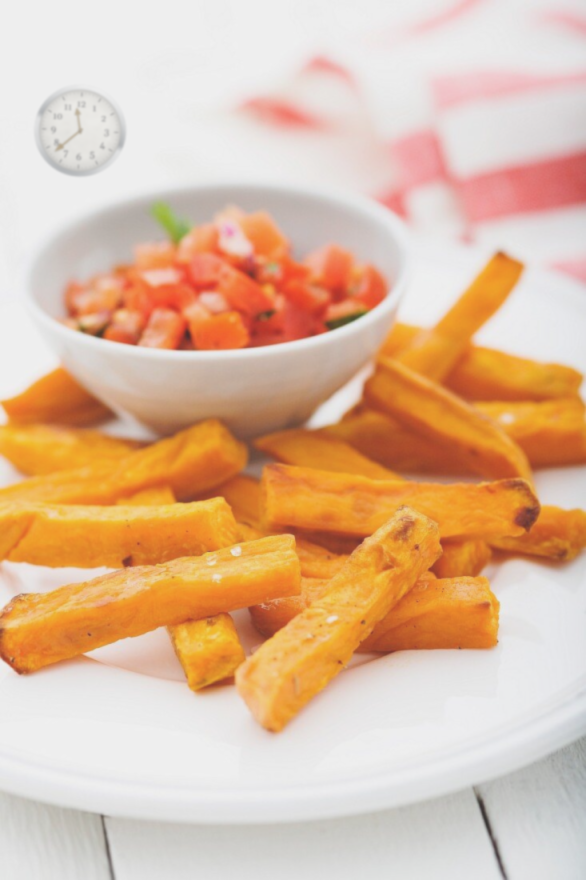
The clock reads **11:38**
